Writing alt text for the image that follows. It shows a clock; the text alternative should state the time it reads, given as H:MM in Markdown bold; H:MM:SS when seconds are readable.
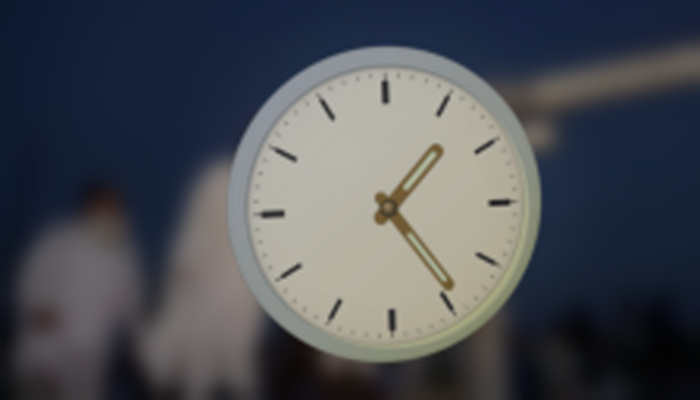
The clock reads **1:24**
